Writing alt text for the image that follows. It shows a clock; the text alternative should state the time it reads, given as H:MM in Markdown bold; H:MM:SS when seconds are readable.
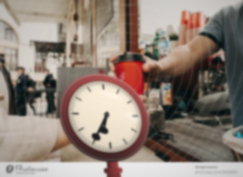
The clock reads **6:35**
